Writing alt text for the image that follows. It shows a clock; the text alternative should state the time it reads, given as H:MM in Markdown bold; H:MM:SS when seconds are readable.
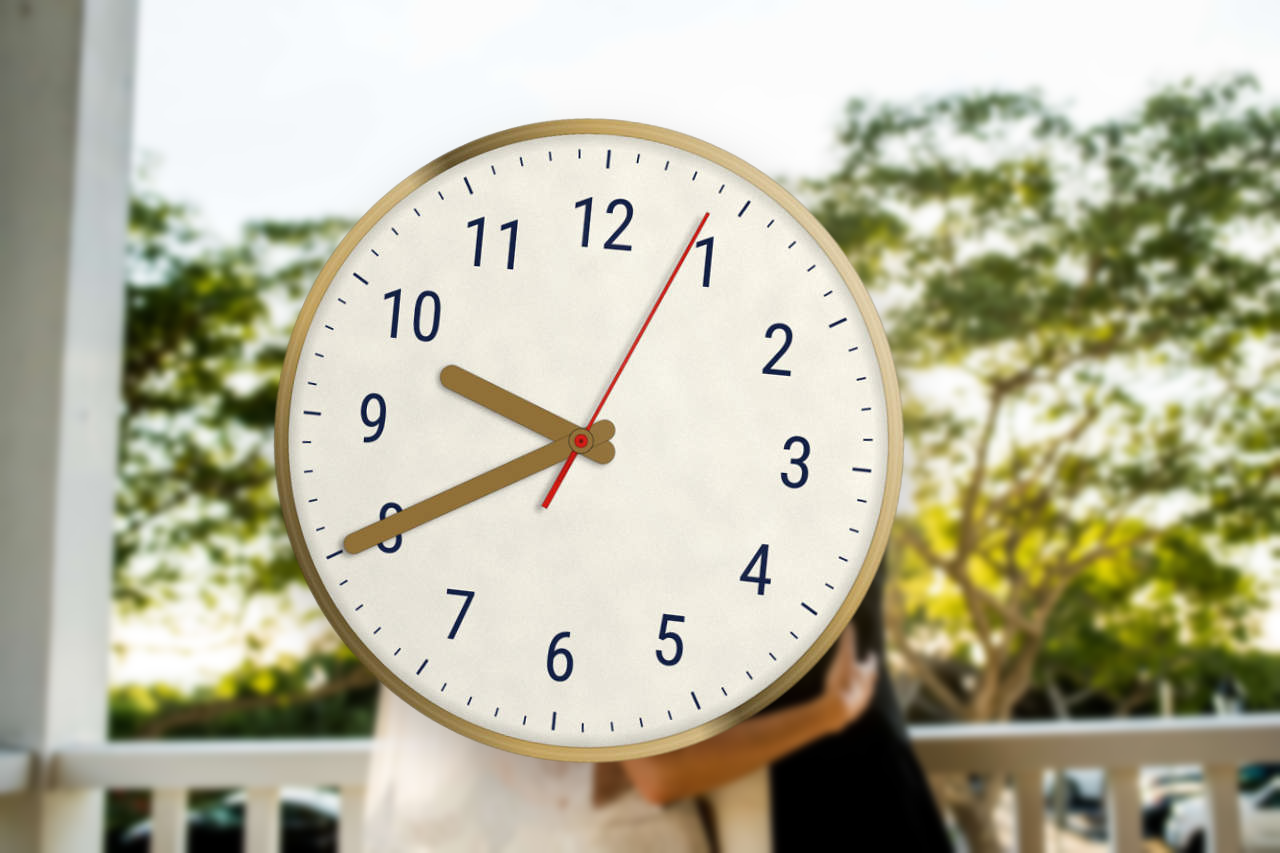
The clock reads **9:40:04**
